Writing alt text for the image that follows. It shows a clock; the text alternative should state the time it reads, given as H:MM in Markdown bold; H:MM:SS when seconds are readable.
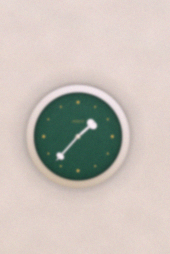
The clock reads **1:37**
